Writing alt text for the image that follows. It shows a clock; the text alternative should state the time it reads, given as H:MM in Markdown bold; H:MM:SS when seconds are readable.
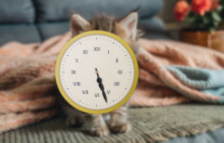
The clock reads **5:27**
